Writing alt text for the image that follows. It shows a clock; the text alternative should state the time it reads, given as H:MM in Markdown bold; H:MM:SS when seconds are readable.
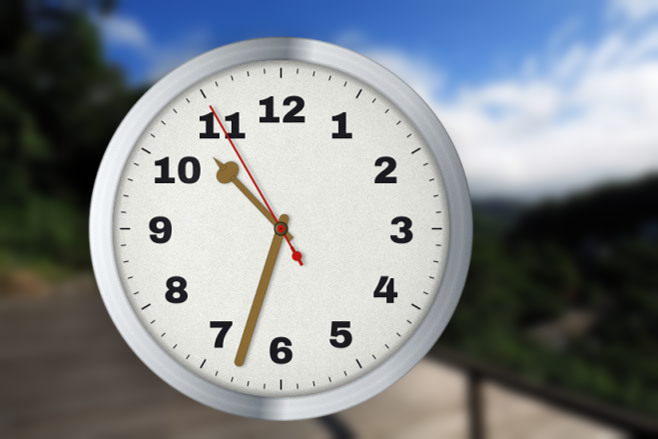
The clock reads **10:32:55**
